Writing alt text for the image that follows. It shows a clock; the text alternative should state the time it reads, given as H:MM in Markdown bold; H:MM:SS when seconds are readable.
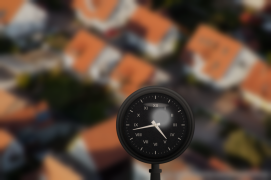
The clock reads **4:43**
